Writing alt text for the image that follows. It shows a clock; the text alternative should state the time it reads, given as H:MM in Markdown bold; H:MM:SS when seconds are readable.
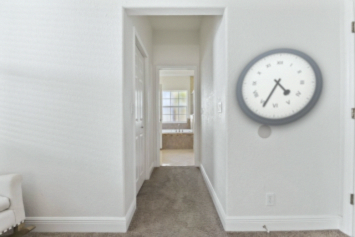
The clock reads **4:34**
